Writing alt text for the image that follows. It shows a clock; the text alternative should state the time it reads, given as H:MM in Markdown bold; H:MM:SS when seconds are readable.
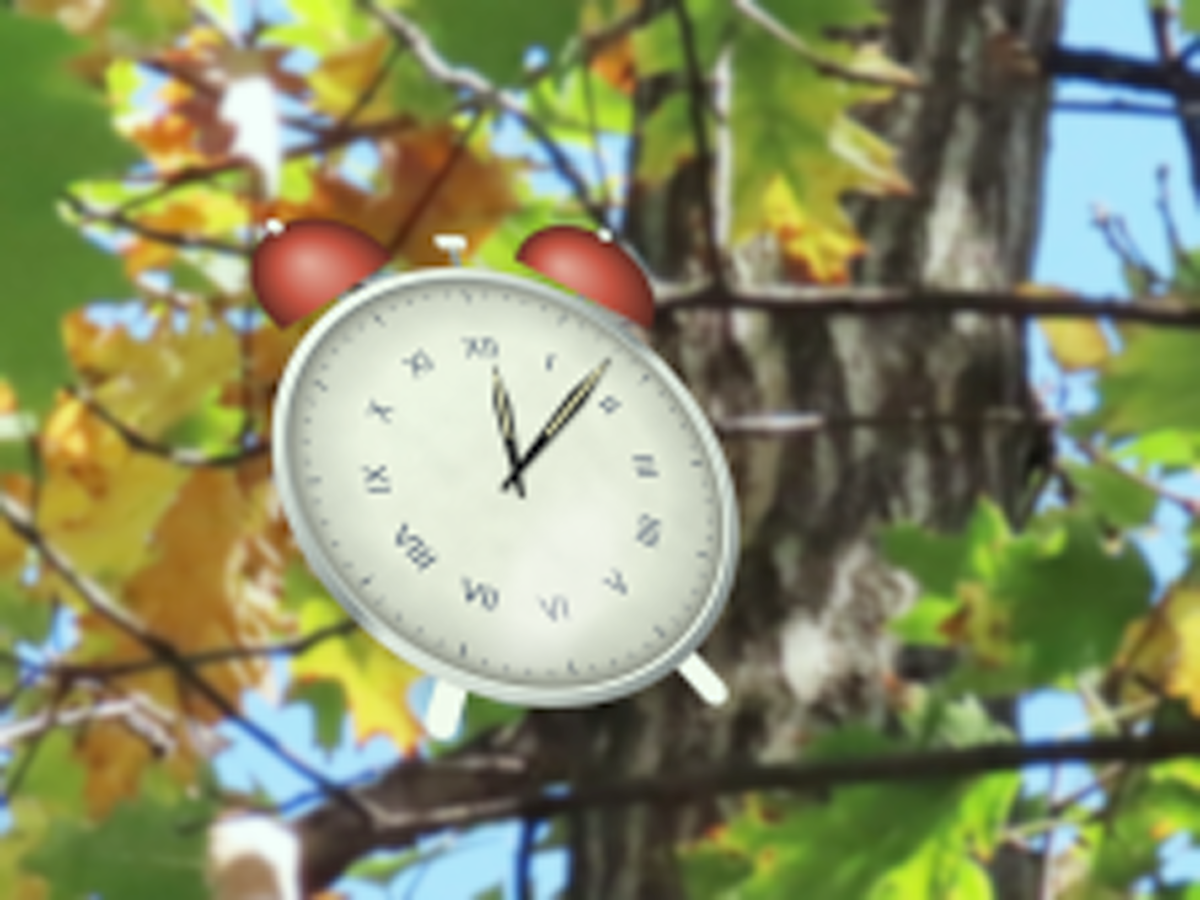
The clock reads **12:08**
